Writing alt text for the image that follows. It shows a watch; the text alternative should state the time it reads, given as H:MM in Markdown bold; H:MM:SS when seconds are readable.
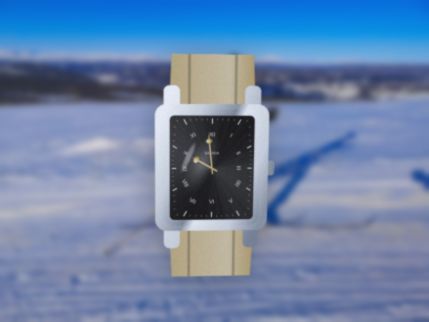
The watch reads **9:59**
